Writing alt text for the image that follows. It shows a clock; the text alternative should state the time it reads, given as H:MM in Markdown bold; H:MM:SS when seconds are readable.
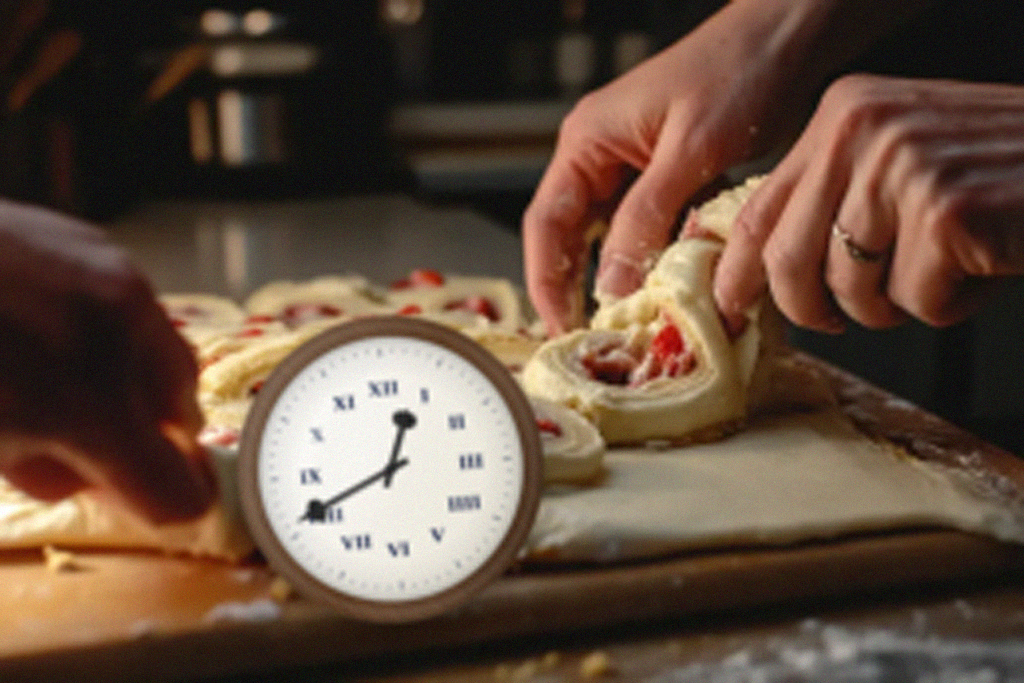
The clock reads **12:41**
